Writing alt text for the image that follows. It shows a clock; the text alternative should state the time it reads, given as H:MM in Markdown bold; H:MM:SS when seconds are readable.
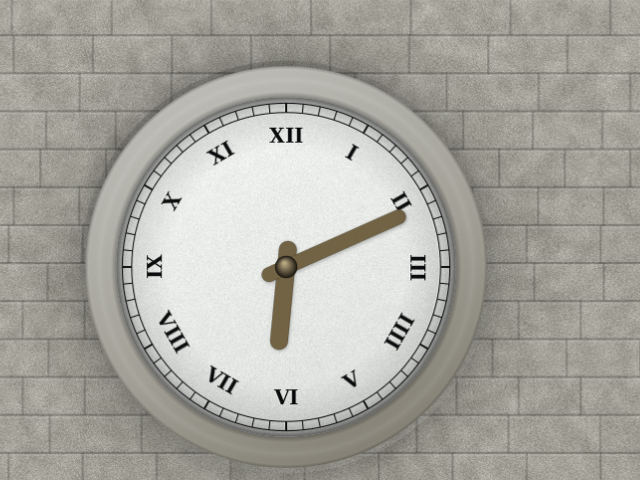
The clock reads **6:11**
